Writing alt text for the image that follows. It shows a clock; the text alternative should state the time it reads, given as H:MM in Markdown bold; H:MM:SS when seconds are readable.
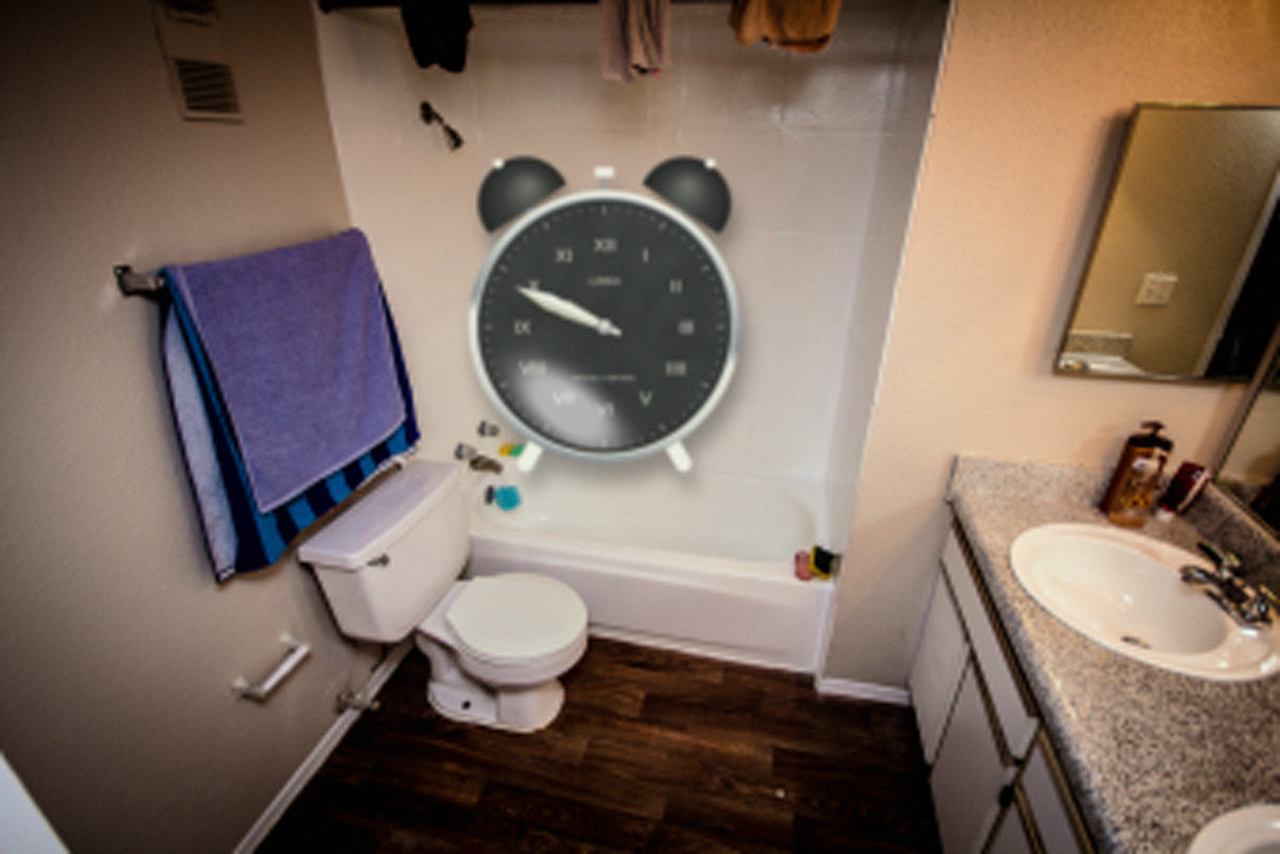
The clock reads **9:49**
